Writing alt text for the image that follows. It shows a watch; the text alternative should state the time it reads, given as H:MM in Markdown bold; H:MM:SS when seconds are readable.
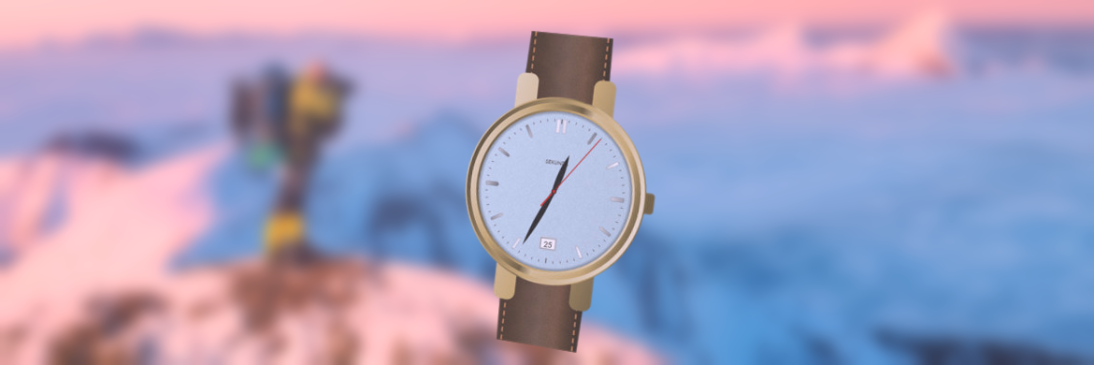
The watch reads **12:34:06**
